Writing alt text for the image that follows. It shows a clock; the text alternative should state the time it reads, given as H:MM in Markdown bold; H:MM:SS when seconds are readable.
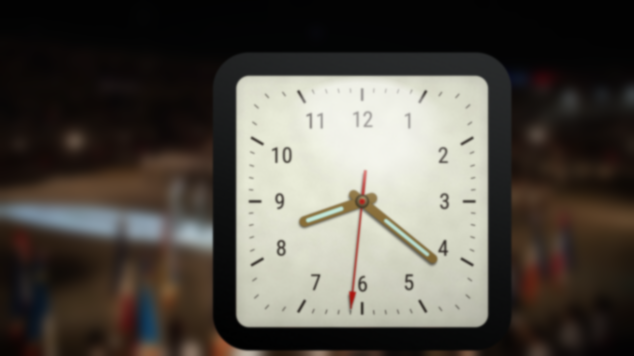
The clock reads **8:21:31**
